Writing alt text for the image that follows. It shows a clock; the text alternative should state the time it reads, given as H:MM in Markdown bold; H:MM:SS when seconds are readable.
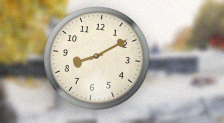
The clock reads **8:09**
